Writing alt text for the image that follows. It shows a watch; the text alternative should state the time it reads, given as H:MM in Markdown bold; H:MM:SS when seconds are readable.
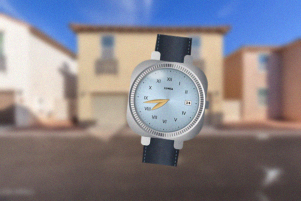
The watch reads **7:43**
